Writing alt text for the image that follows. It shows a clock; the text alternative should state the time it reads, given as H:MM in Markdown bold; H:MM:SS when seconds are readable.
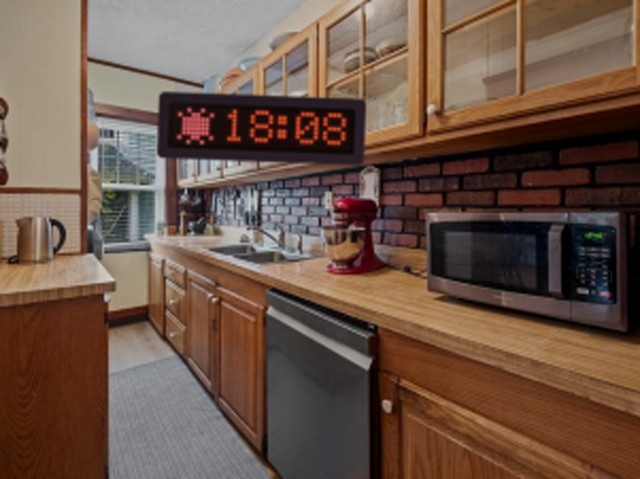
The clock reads **18:08**
